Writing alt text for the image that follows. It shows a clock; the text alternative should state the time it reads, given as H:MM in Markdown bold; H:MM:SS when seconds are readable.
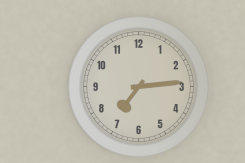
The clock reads **7:14**
